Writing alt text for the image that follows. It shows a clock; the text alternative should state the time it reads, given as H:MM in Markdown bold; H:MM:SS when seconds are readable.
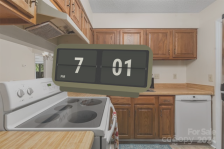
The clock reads **7:01**
